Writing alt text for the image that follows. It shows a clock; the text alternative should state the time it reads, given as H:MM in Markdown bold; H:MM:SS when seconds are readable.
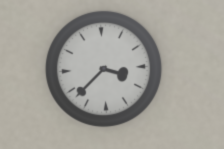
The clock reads **3:38**
